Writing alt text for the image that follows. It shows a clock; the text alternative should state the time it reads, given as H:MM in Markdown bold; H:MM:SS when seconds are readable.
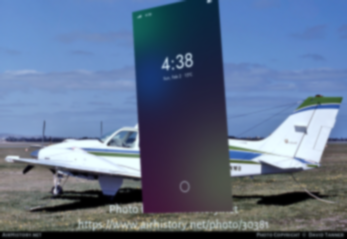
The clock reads **4:38**
